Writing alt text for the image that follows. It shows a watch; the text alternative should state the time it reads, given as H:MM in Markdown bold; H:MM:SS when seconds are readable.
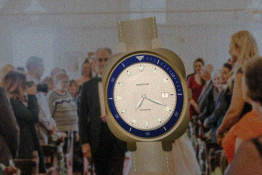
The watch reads **7:19**
